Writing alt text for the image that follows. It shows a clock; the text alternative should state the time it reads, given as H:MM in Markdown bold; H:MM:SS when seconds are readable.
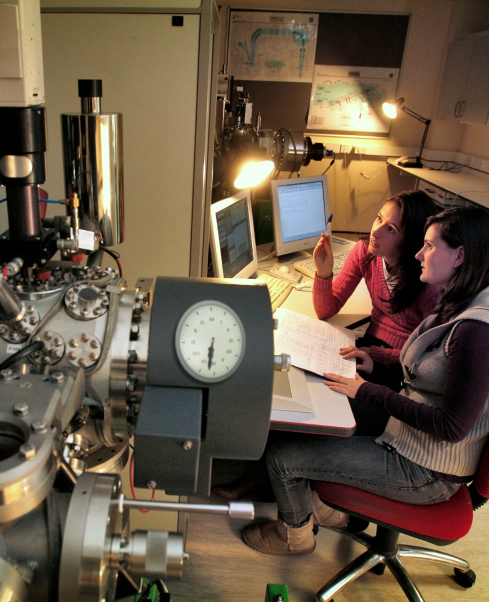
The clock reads **6:32**
